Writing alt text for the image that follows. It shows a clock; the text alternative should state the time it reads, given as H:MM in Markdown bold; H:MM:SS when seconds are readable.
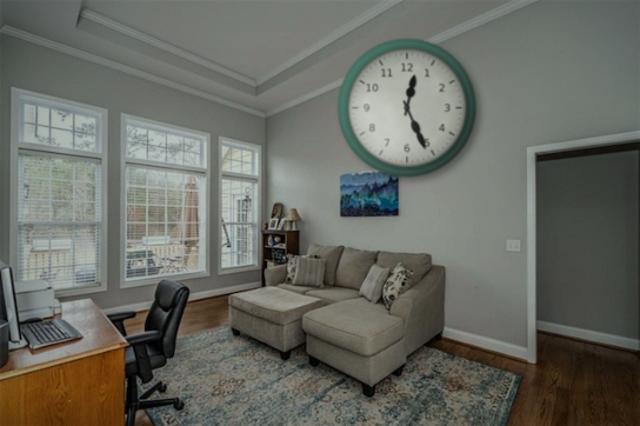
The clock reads **12:26**
